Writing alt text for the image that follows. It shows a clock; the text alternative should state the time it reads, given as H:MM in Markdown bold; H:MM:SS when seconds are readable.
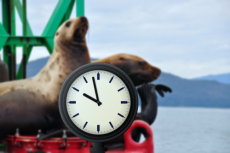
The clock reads **9:58**
